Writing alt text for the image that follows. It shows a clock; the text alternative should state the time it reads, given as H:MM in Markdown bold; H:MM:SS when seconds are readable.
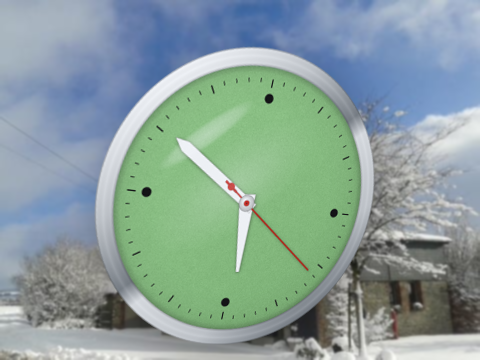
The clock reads **5:50:21**
